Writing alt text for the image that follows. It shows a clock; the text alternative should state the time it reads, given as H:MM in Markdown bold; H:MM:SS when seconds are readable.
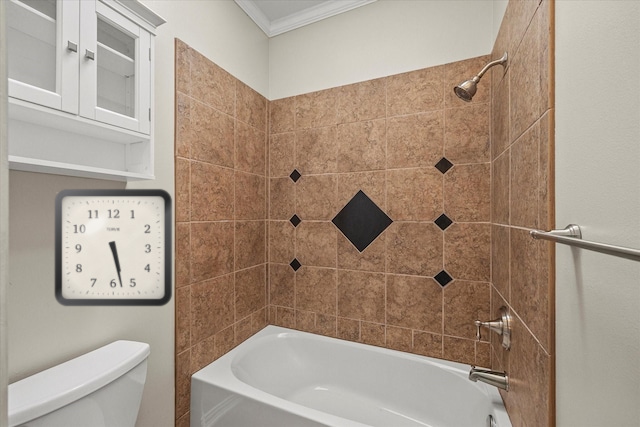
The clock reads **5:28**
